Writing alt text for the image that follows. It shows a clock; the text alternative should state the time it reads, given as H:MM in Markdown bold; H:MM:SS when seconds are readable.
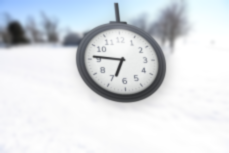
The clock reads **6:46**
